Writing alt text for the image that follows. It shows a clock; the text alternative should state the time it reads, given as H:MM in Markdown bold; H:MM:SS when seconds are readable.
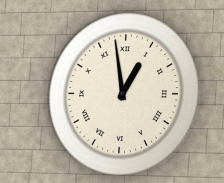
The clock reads **12:58**
